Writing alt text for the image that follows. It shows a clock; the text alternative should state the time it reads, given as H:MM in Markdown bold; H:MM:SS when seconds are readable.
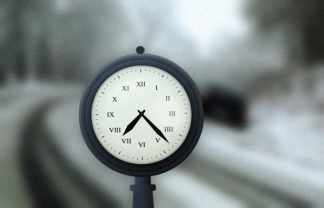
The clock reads **7:23**
